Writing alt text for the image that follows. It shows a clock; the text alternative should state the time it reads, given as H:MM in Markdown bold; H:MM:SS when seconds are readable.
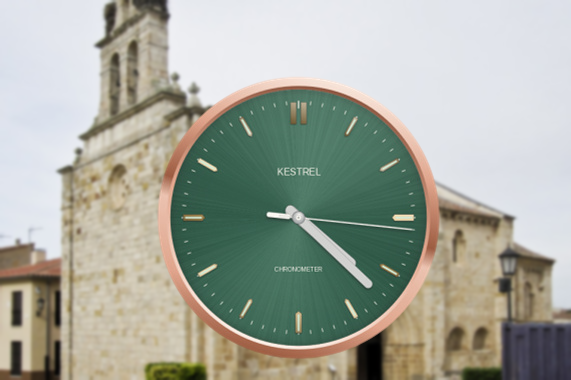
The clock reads **4:22:16**
